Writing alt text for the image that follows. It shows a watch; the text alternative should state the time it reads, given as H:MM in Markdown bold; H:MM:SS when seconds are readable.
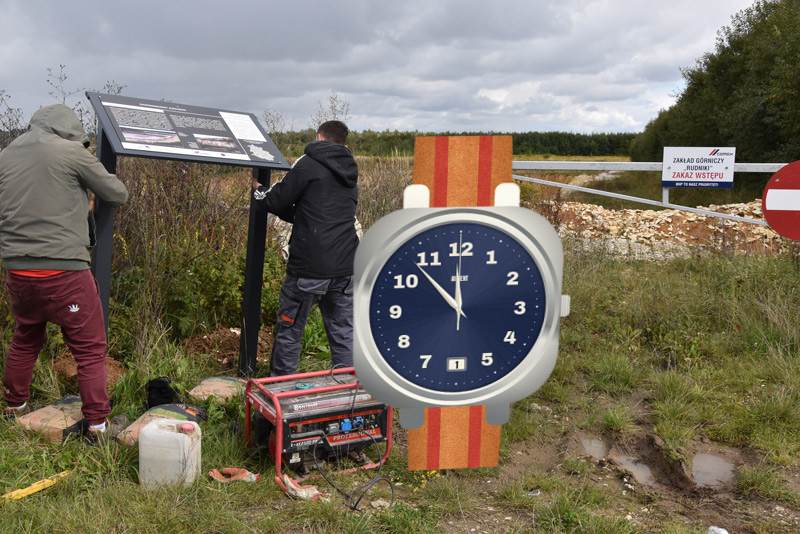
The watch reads **11:53:00**
